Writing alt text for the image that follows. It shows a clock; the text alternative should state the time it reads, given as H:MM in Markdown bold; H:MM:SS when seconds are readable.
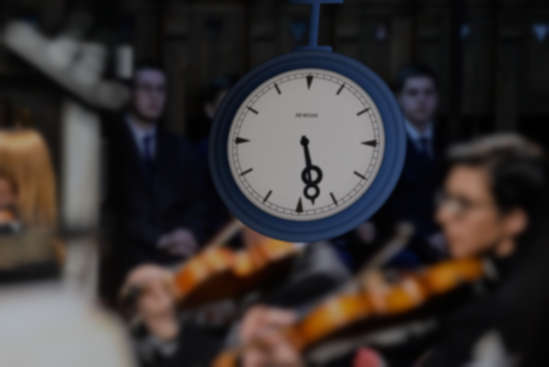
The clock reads **5:28**
